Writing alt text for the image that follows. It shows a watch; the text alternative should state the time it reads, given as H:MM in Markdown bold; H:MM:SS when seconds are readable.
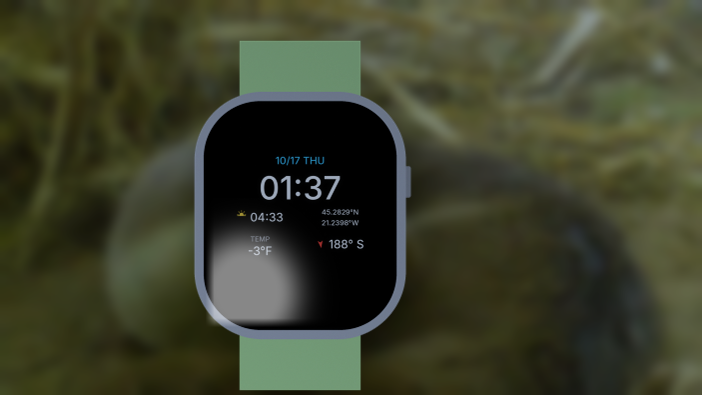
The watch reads **1:37**
